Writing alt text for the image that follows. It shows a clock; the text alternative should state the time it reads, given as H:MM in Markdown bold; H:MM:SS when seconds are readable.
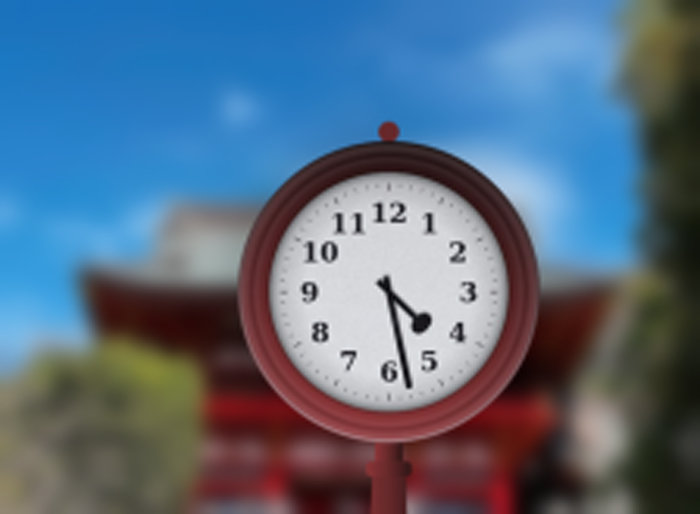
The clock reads **4:28**
